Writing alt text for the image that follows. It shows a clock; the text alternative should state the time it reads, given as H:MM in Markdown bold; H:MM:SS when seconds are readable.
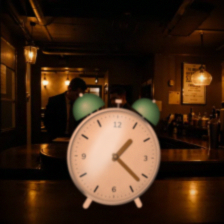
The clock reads **1:22**
